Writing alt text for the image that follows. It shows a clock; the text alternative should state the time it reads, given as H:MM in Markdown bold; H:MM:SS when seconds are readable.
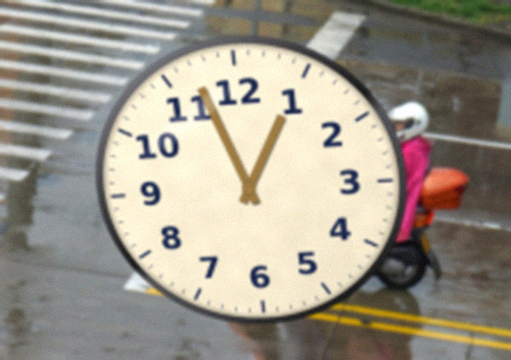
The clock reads **12:57**
